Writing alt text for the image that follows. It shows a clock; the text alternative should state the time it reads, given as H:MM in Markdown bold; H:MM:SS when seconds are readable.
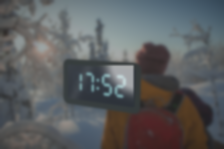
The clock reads **17:52**
